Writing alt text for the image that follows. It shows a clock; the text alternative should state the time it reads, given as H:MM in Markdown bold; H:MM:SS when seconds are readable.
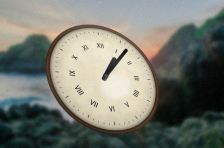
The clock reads **1:07**
